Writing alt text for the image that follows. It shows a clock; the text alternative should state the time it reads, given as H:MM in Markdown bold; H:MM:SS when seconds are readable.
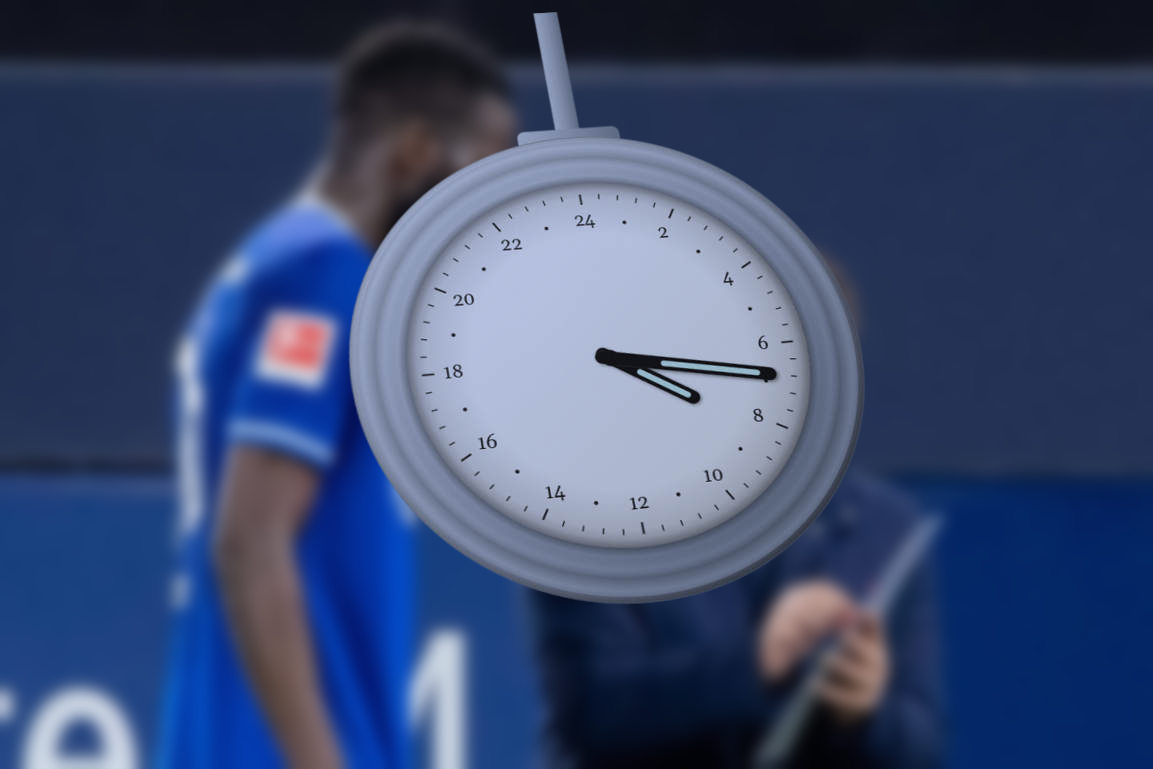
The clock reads **8:17**
